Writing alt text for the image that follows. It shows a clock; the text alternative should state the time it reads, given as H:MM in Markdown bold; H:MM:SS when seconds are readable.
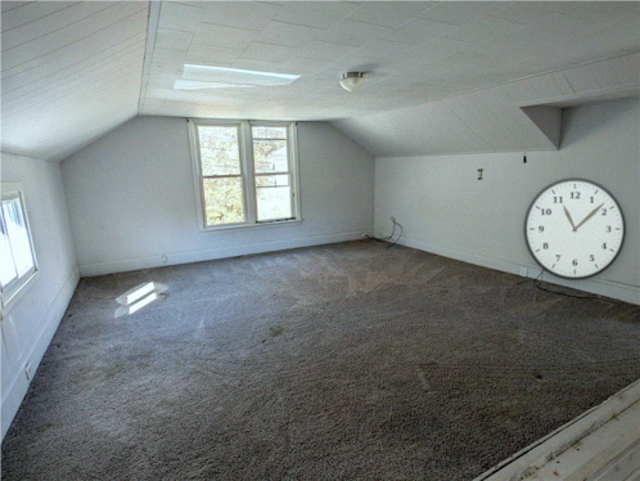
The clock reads **11:08**
